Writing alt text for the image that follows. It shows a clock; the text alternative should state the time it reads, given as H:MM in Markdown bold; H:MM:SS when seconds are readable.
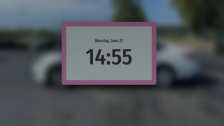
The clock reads **14:55**
